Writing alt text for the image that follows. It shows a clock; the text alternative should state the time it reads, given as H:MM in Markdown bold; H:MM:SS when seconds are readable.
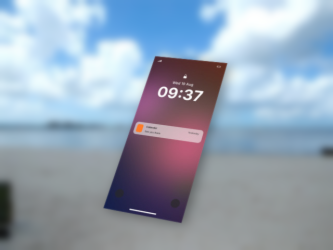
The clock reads **9:37**
